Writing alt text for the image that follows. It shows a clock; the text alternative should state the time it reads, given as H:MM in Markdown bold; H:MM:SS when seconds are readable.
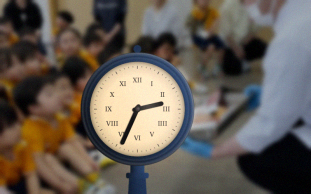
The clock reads **2:34**
